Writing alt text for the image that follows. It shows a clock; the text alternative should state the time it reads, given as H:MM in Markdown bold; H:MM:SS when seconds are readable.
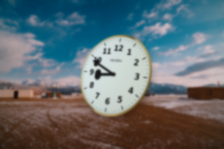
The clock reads **8:49**
